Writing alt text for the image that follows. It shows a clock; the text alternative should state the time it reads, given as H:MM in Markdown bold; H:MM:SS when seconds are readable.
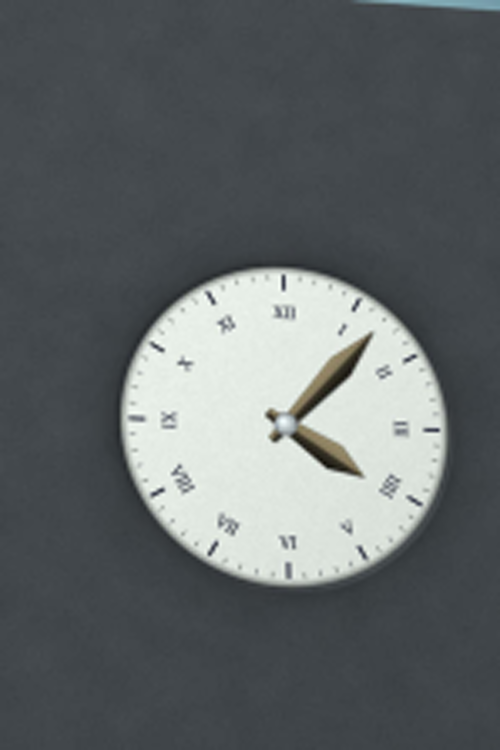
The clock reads **4:07**
